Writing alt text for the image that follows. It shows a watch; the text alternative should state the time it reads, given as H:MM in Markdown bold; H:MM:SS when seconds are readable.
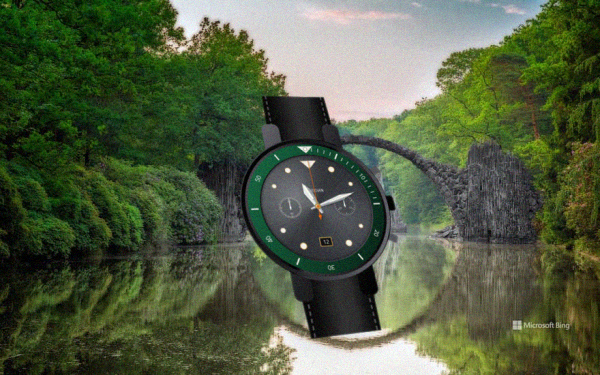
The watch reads **11:12**
